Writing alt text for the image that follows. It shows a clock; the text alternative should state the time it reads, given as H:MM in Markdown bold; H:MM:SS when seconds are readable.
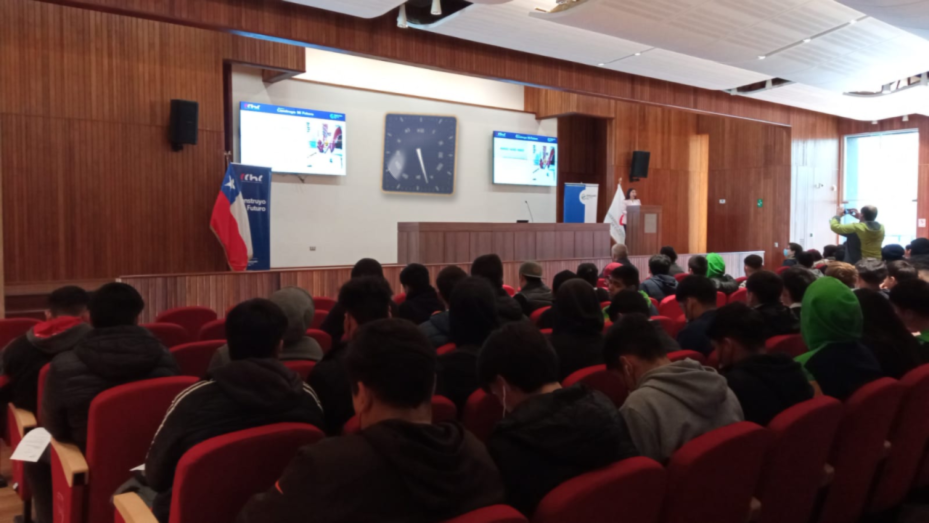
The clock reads **5:27**
